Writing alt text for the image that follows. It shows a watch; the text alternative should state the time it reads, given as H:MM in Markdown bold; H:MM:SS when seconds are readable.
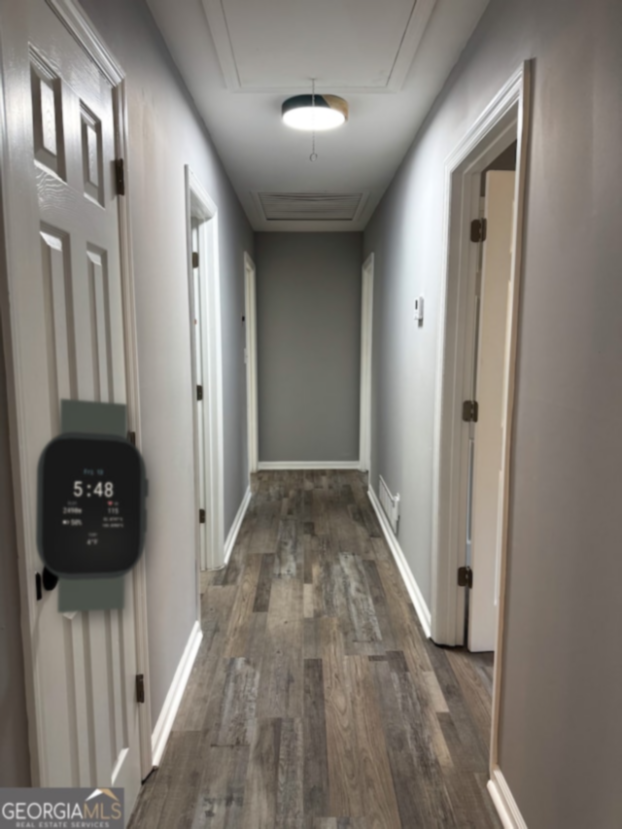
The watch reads **5:48**
